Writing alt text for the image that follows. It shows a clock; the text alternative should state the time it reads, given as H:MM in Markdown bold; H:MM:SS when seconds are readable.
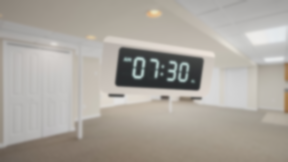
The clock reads **7:30**
